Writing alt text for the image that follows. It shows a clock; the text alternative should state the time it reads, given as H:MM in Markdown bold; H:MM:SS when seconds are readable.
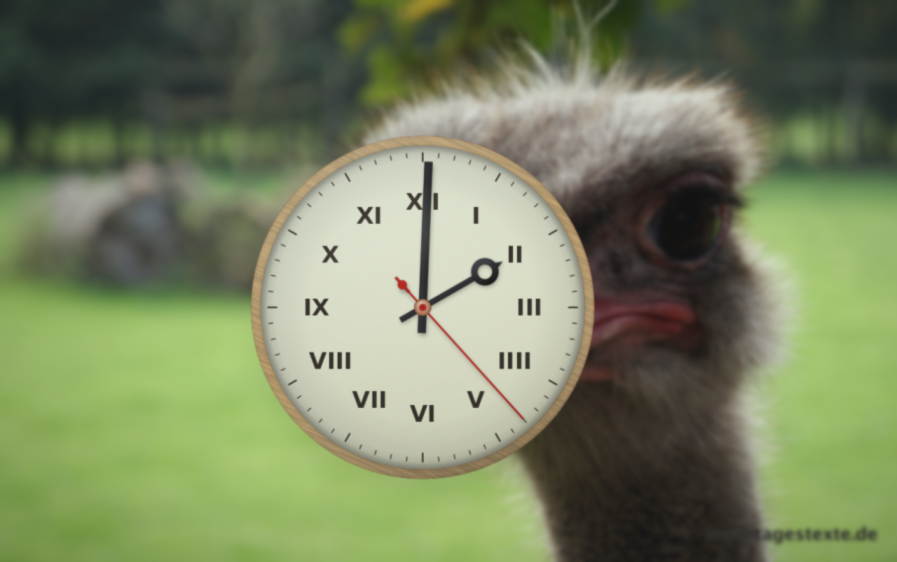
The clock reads **2:00:23**
